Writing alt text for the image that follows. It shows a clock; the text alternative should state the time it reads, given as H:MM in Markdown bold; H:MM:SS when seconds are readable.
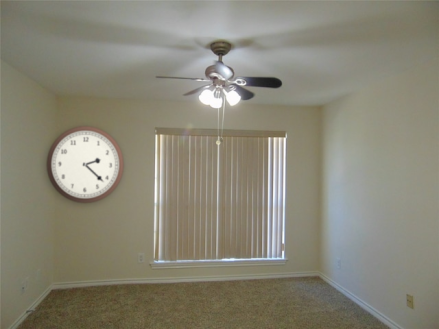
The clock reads **2:22**
